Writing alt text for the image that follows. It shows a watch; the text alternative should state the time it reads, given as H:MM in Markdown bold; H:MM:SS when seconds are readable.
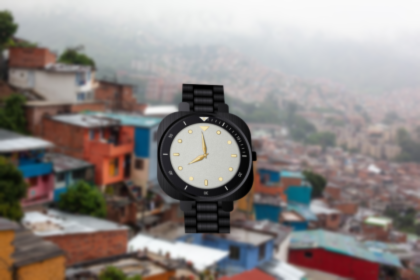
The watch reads **7:59**
